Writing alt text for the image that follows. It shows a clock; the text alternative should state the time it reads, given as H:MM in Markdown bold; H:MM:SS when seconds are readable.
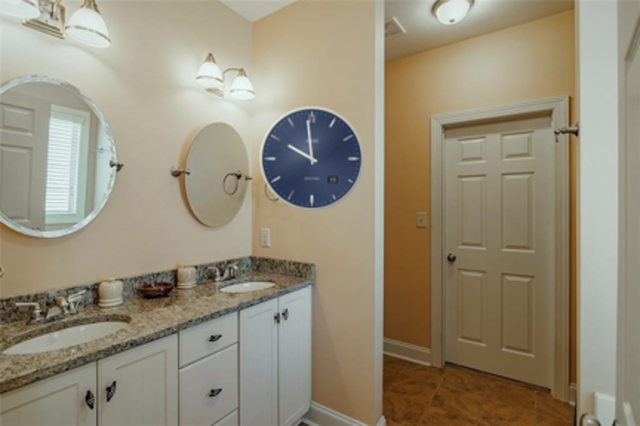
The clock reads **9:59**
